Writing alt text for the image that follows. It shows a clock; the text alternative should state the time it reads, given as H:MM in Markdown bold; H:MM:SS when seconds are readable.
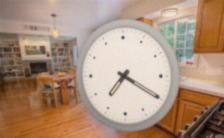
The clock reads **7:20**
